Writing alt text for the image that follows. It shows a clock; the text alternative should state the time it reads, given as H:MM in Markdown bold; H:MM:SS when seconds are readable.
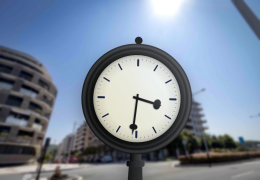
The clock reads **3:31**
